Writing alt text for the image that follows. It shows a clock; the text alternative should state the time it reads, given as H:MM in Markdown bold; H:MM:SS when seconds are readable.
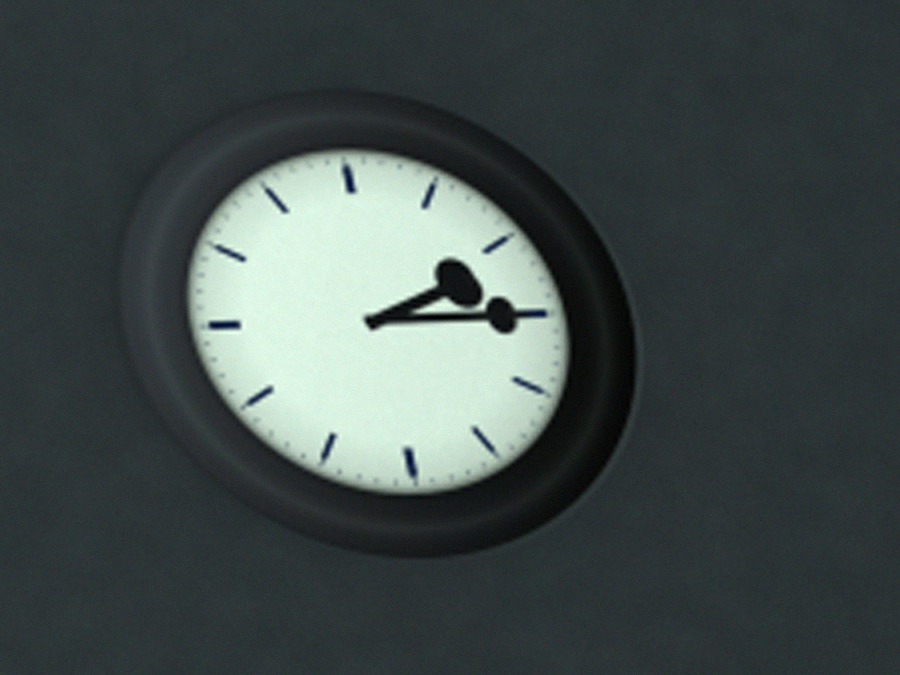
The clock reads **2:15**
